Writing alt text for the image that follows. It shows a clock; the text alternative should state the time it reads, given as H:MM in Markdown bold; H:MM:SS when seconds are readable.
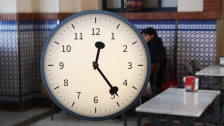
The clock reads **12:24**
